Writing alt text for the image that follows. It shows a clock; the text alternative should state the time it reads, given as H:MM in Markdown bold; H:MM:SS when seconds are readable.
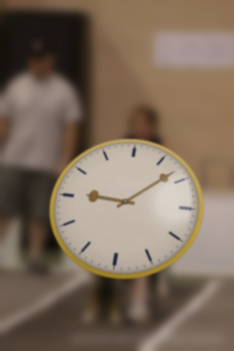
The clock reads **9:08**
